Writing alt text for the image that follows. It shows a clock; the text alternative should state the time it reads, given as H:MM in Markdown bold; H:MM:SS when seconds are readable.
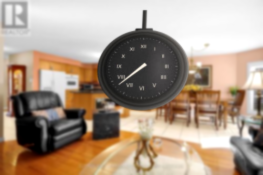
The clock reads **7:38**
